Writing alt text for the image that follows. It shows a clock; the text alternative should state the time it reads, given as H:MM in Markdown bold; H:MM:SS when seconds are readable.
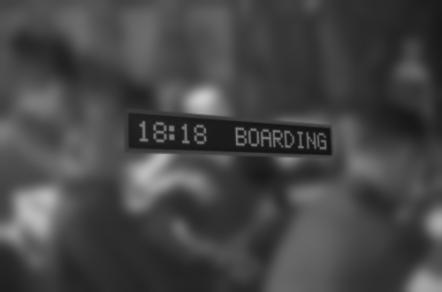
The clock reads **18:18**
